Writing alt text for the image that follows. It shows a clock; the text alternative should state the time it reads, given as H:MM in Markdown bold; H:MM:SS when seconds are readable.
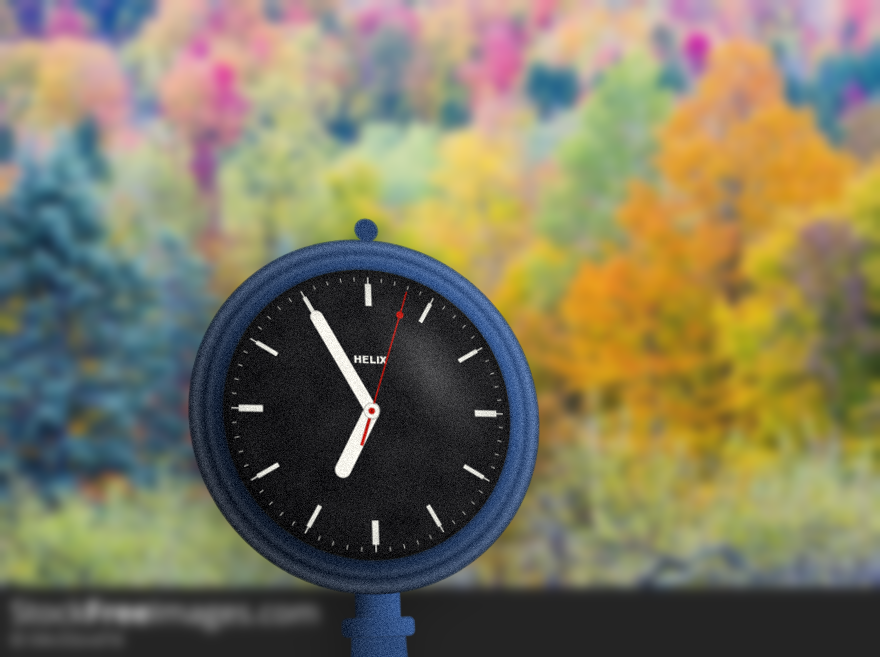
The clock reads **6:55:03**
